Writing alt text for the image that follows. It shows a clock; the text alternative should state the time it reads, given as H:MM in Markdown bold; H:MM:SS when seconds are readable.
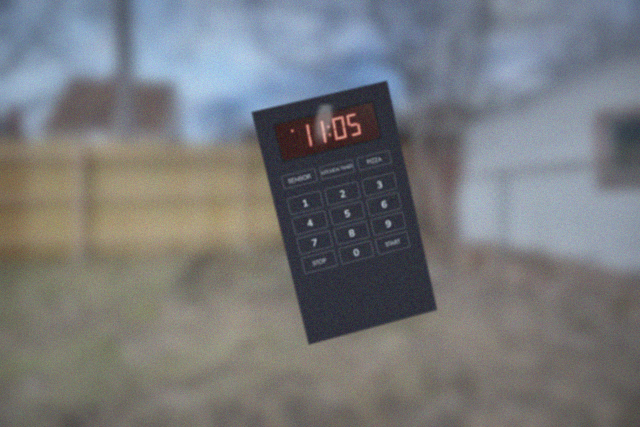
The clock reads **11:05**
